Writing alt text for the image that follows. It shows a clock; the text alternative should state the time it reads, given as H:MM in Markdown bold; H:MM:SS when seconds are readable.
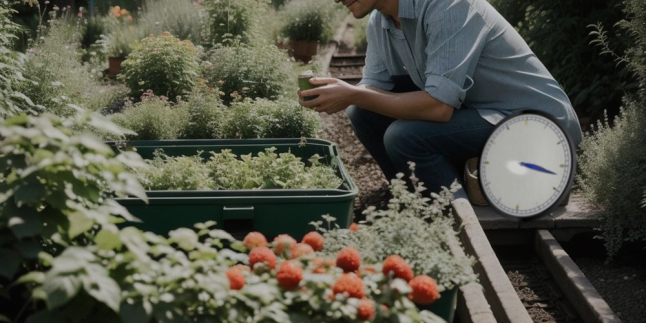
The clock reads **3:17**
